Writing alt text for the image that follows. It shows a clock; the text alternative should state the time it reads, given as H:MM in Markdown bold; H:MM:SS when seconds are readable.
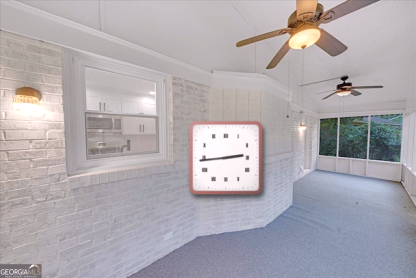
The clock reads **2:44**
